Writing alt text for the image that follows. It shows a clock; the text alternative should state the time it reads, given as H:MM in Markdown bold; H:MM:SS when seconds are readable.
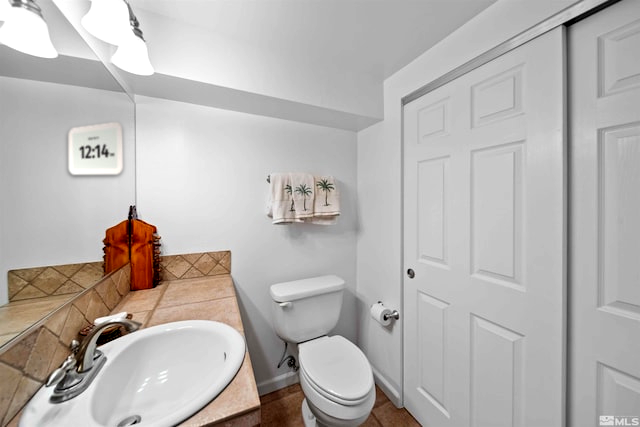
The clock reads **12:14**
